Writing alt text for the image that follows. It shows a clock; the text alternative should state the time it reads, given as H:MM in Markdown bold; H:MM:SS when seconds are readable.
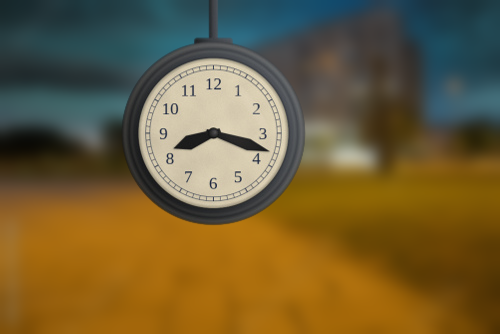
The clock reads **8:18**
